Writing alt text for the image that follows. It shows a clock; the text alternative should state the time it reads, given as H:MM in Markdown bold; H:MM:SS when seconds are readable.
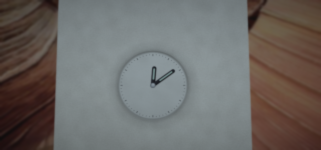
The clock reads **12:09**
